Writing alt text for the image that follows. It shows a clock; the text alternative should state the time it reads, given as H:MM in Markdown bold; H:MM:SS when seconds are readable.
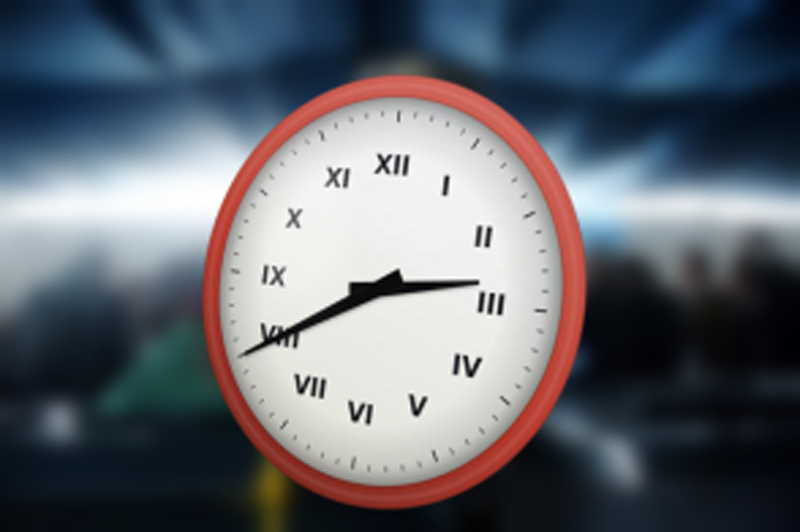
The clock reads **2:40**
